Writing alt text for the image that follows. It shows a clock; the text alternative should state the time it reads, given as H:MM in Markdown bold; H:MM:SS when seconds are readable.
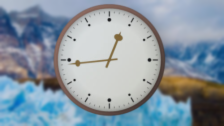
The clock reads **12:44**
